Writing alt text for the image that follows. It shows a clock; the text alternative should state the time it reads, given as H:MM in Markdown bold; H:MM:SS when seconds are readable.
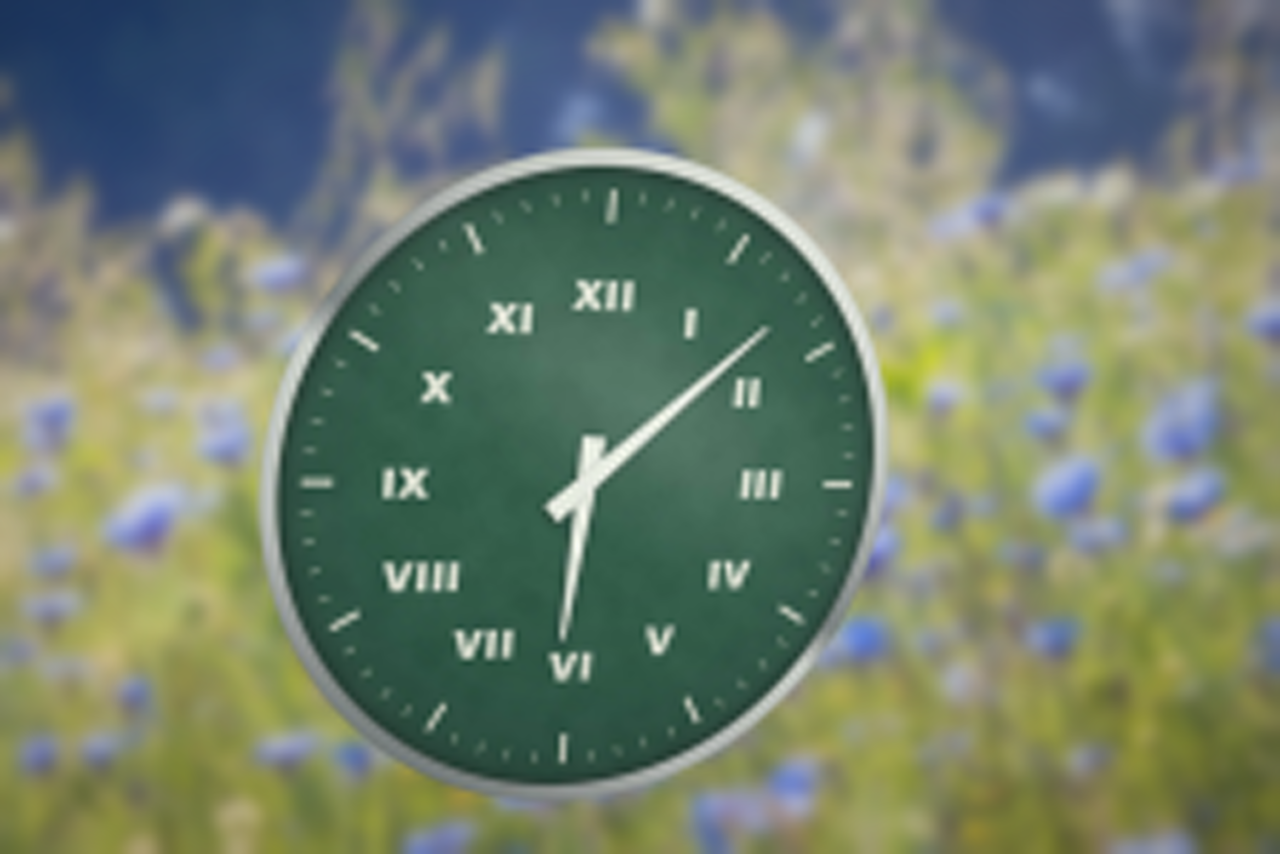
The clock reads **6:08**
